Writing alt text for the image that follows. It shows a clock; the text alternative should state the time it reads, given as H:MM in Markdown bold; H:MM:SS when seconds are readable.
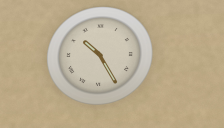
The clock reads **10:25**
